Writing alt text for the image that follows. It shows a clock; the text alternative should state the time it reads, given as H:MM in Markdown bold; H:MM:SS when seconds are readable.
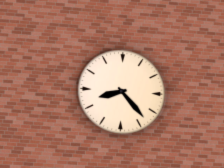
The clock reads **8:23**
